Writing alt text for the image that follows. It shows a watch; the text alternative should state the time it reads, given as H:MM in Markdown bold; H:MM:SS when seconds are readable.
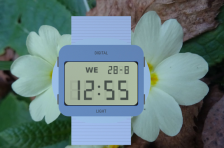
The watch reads **12:55**
